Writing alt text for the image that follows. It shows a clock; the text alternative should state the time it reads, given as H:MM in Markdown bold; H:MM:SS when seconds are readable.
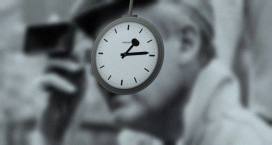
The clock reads **1:14**
